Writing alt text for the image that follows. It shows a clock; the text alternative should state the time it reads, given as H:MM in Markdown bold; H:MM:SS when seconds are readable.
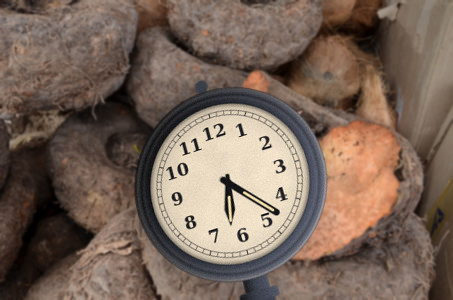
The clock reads **6:23**
